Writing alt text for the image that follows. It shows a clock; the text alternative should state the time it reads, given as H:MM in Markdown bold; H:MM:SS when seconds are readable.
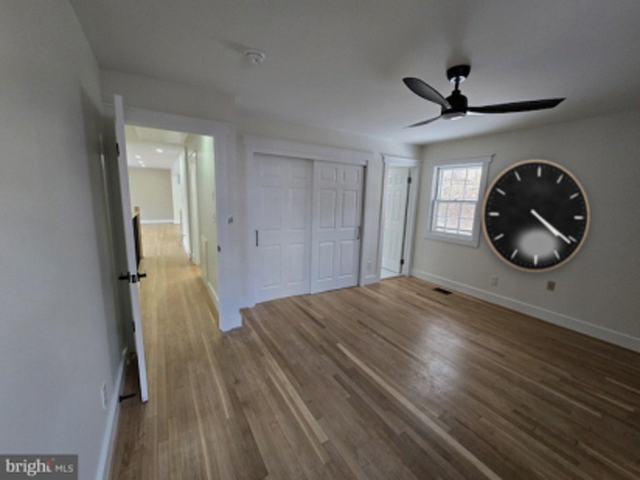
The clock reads **4:21**
